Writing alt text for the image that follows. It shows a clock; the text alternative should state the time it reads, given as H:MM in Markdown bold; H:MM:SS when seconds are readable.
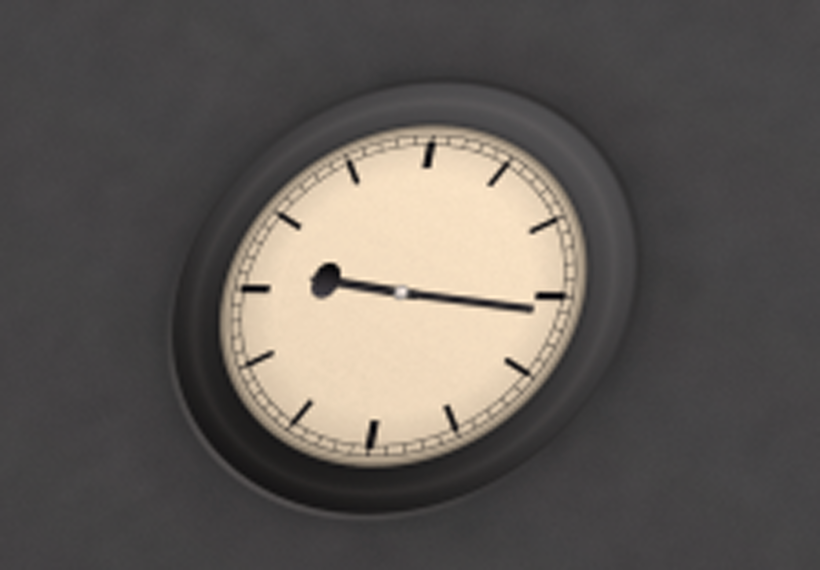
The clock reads **9:16**
